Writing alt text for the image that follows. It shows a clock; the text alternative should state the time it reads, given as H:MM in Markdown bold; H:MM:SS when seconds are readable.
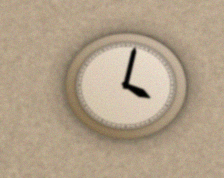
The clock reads **4:02**
